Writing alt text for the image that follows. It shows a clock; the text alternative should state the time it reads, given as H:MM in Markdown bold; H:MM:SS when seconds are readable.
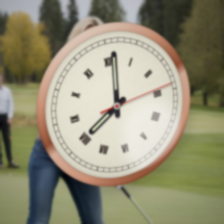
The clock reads **8:01:14**
